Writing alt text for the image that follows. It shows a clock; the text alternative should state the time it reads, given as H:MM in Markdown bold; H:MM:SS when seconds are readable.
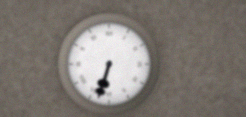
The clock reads **6:33**
